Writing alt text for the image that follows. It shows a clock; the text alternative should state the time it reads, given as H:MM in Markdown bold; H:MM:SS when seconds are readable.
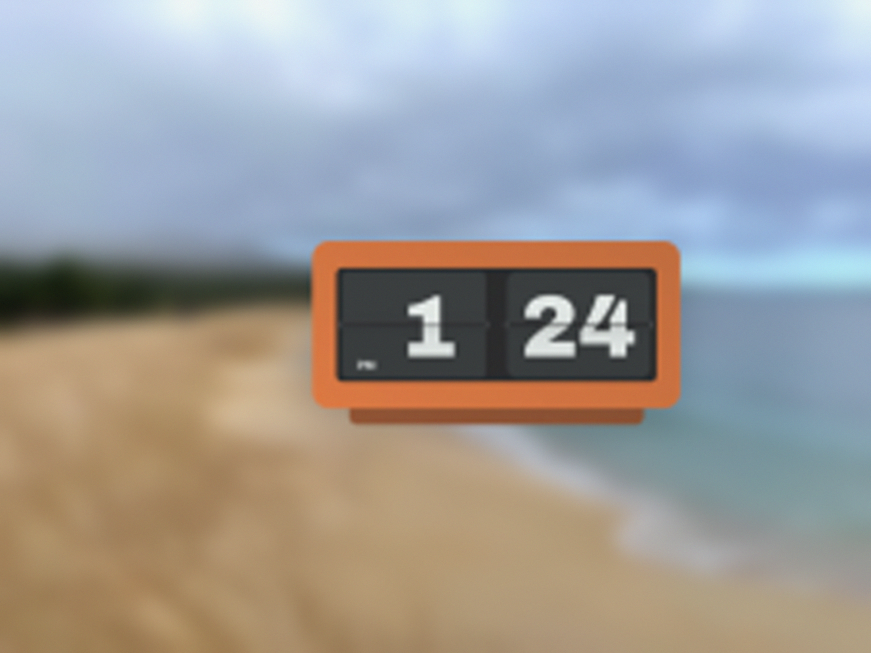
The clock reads **1:24**
